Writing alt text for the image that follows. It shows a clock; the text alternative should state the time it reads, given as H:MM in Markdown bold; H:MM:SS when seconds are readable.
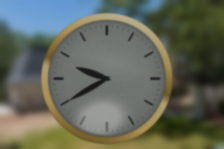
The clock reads **9:40**
